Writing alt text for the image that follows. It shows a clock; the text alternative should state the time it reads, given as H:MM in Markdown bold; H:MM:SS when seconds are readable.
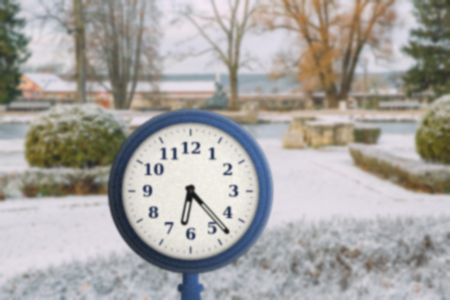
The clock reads **6:23**
